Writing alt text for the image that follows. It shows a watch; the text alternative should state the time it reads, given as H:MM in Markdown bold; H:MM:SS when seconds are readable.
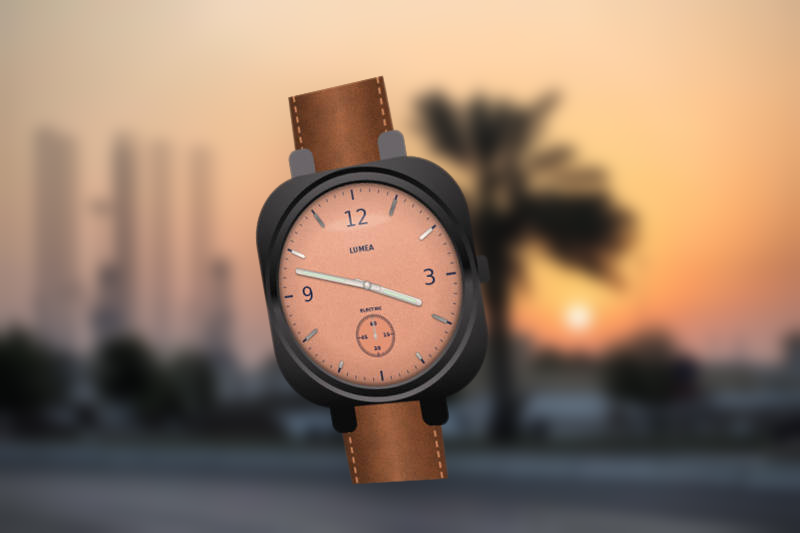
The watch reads **3:48**
